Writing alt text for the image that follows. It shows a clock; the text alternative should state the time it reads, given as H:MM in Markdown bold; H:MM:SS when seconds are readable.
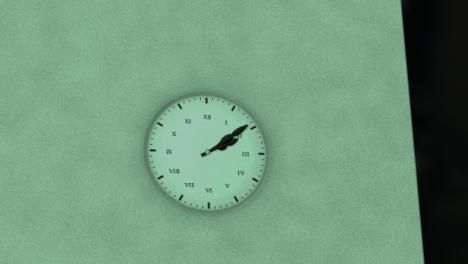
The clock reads **2:09**
